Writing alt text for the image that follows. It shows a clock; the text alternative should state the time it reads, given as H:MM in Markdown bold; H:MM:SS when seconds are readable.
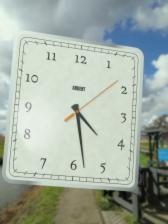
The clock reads **4:28:08**
